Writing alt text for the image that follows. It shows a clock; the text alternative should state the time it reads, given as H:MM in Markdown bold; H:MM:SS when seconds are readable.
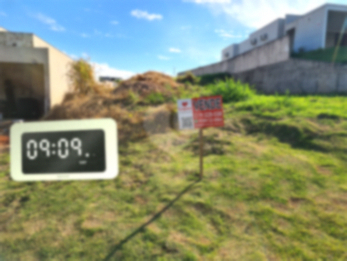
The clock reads **9:09**
